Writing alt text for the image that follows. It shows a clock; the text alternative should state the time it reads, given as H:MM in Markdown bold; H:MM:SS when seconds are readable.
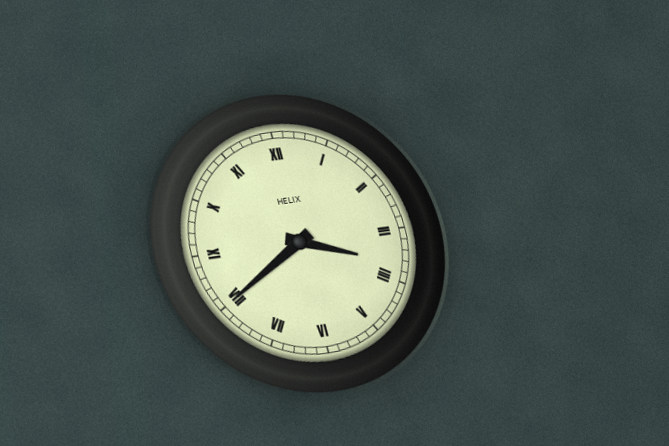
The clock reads **3:40**
